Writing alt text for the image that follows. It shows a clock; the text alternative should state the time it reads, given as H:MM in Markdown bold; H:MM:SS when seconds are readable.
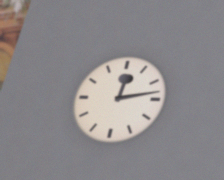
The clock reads **12:13**
